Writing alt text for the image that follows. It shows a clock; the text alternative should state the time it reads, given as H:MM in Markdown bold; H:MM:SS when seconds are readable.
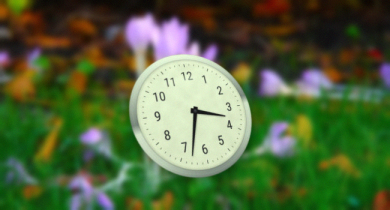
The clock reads **3:33**
